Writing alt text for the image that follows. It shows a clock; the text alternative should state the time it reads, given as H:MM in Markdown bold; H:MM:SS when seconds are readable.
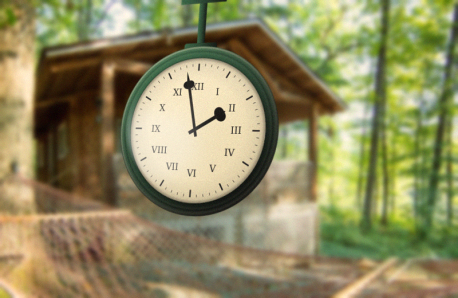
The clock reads **1:58**
